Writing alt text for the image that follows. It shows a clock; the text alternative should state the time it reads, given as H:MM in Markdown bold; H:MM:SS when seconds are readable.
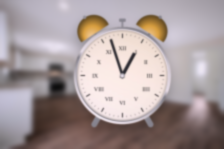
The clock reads **12:57**
